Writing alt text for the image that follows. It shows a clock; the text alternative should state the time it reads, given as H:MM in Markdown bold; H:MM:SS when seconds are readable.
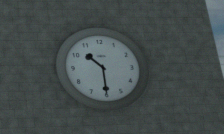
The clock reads **10:30**
